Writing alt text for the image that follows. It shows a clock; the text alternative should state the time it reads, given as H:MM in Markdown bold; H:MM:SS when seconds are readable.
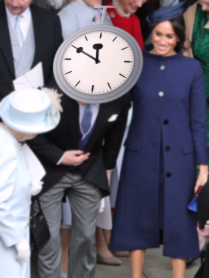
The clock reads **11:50**
